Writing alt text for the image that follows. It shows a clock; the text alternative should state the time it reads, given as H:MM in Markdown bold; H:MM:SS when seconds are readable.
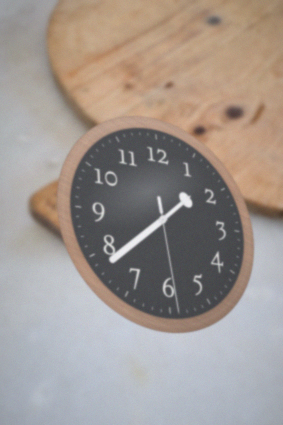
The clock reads **1:38:29**
